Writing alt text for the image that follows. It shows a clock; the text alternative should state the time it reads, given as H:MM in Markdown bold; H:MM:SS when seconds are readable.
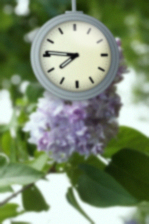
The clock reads **7:46**
